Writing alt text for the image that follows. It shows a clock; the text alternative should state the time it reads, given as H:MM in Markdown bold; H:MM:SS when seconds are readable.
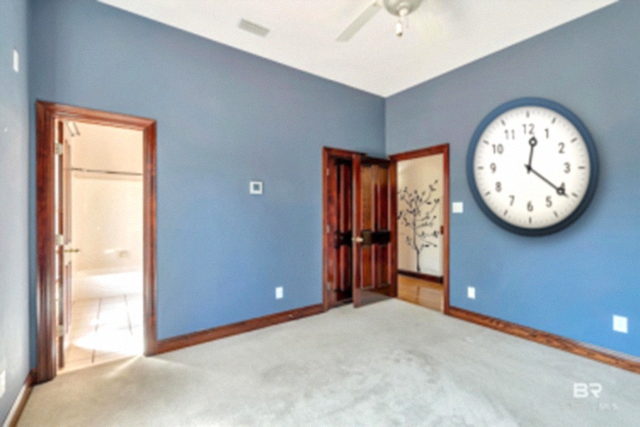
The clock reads **12:21**
